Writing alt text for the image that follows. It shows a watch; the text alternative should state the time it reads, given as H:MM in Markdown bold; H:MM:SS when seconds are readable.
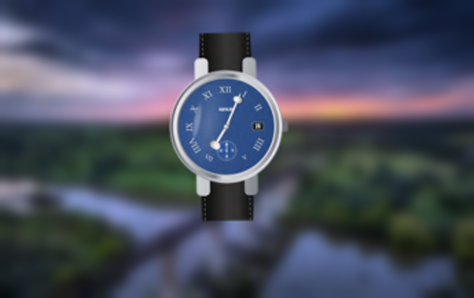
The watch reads **7:04**
